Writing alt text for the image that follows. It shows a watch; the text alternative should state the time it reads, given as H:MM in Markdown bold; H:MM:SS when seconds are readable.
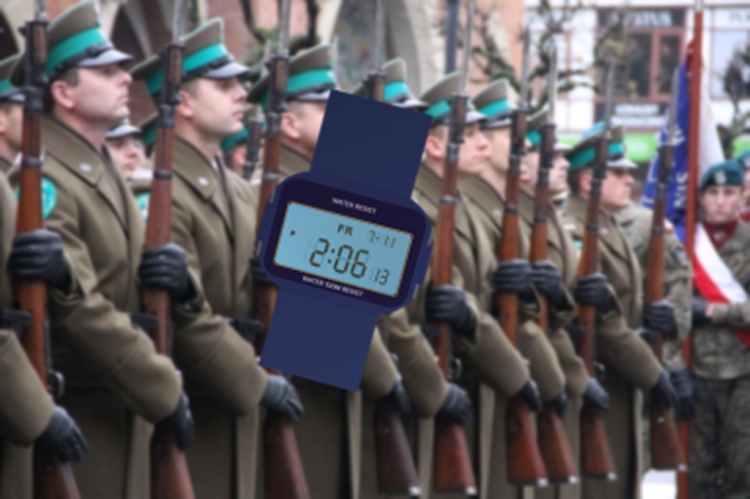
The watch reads **2:06:13**
